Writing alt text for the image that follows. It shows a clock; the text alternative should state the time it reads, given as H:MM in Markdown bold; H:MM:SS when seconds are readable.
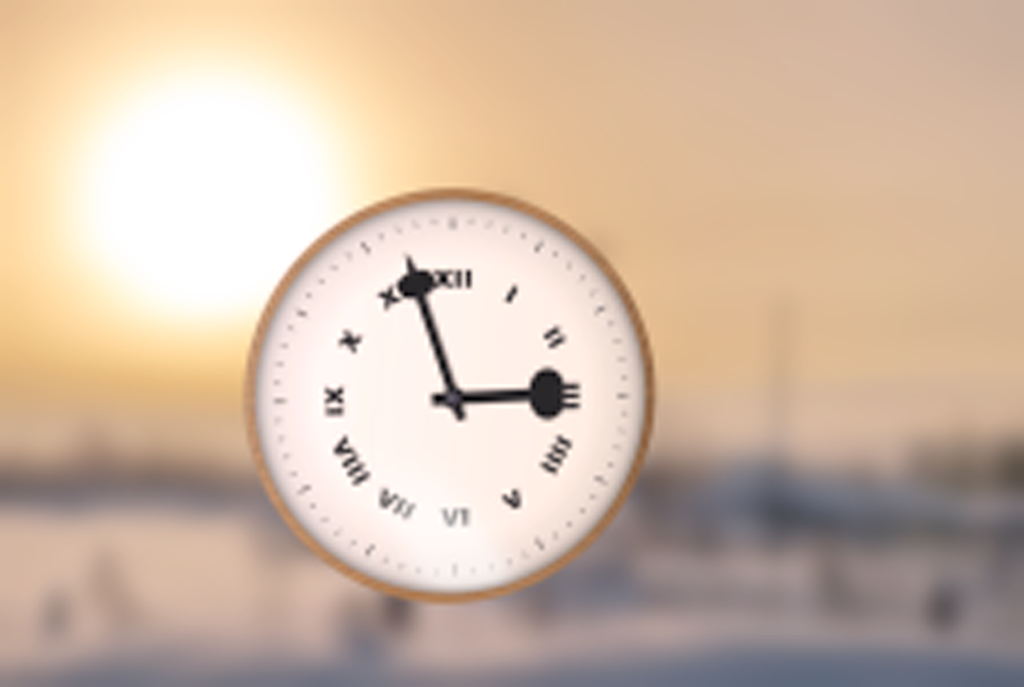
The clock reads **2:57**
